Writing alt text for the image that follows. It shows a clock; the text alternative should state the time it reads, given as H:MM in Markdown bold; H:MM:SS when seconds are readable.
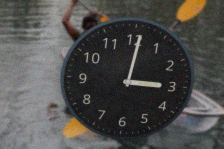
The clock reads **3:01**
